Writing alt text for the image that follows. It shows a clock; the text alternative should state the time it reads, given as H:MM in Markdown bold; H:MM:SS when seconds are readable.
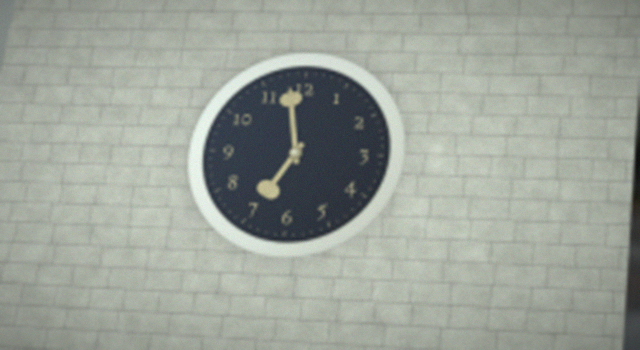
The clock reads **6:58**
